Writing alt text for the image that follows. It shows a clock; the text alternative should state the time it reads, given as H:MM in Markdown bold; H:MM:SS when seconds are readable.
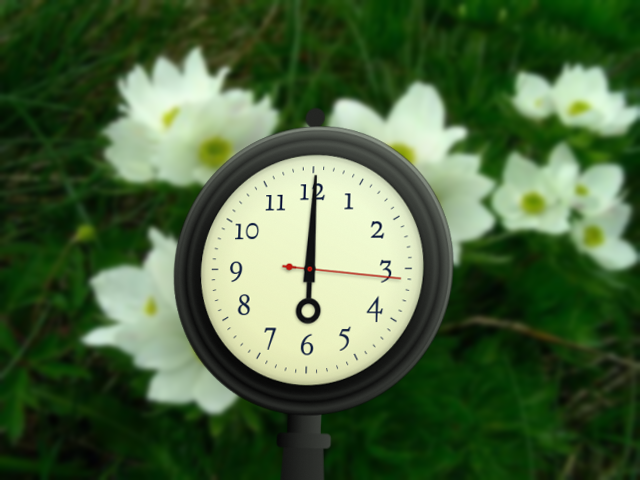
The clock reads **6:00:16**
